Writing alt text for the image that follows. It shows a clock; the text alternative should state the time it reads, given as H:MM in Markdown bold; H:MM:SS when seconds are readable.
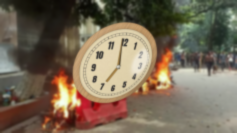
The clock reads **6:59**
